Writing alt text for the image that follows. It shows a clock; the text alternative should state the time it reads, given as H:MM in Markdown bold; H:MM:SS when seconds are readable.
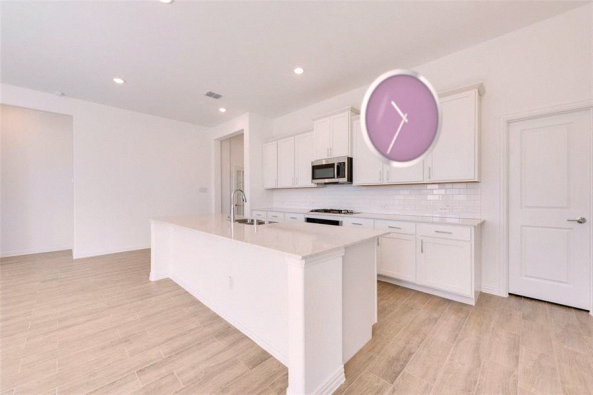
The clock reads **10:35**
